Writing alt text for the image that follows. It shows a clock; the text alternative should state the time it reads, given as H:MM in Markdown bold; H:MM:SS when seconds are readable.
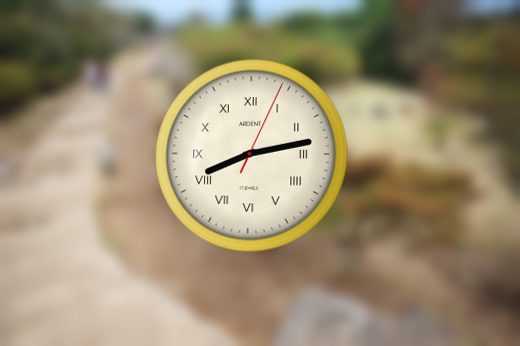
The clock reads **8:13:04**
